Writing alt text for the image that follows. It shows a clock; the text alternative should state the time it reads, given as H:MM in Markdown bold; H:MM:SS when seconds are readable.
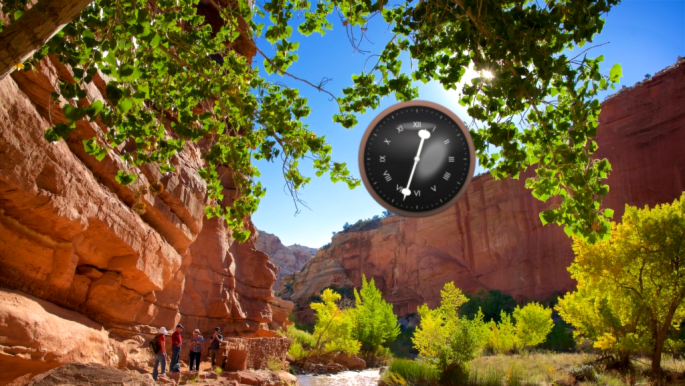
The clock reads **12:33**
